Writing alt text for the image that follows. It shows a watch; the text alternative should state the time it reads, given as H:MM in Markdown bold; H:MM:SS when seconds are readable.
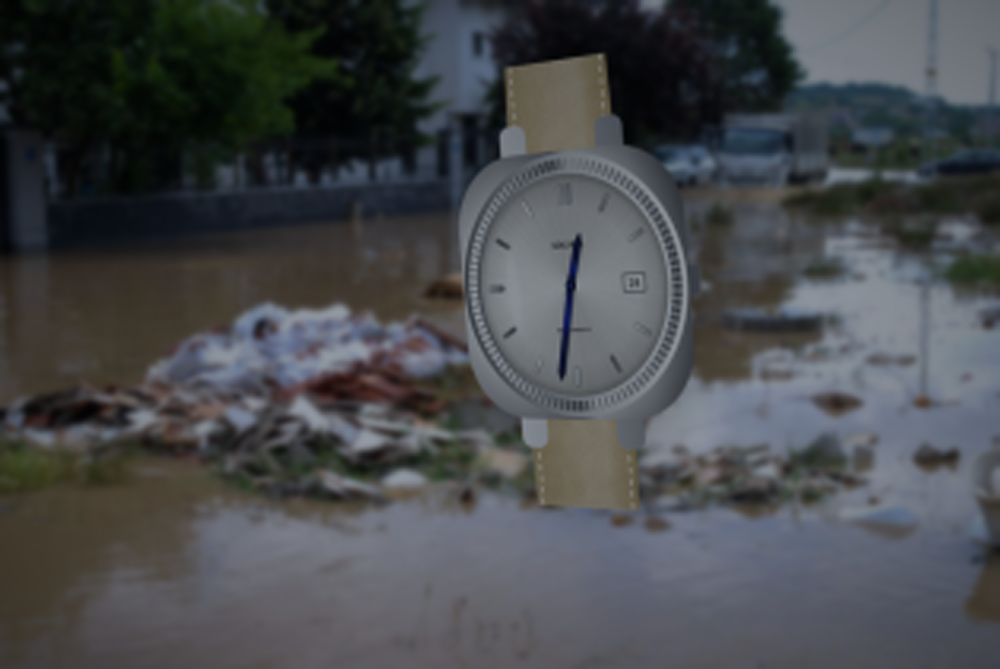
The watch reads **12:32**
